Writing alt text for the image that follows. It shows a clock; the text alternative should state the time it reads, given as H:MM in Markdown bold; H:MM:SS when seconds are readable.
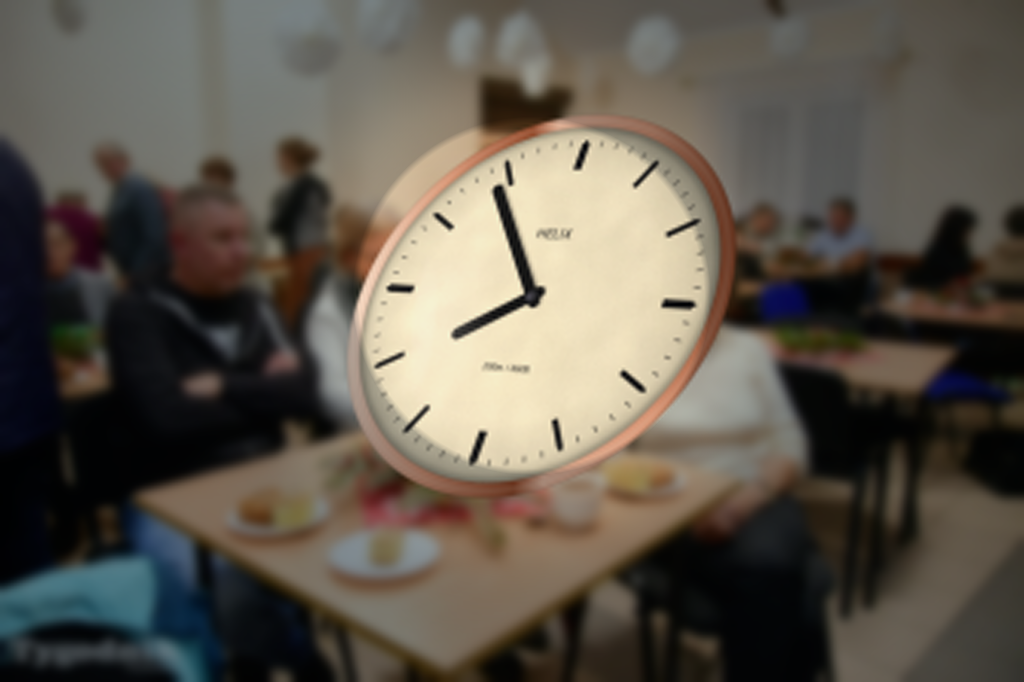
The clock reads **7:54**
